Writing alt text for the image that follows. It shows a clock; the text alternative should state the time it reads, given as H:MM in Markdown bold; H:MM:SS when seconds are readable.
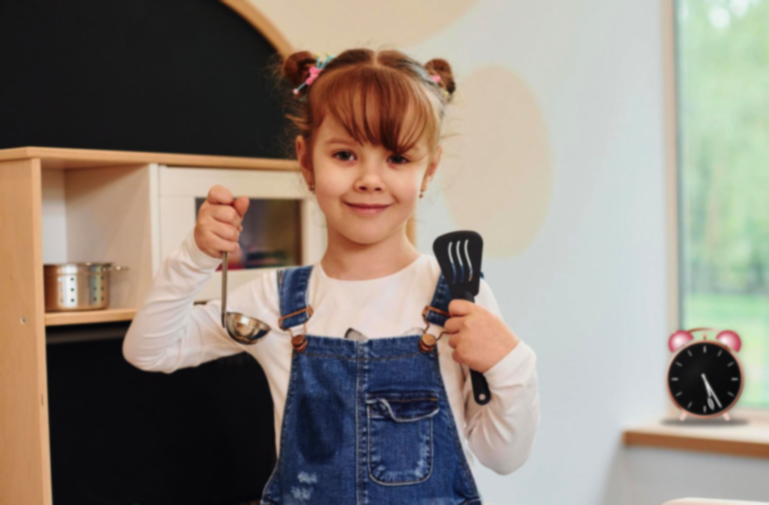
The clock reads **5:25**
